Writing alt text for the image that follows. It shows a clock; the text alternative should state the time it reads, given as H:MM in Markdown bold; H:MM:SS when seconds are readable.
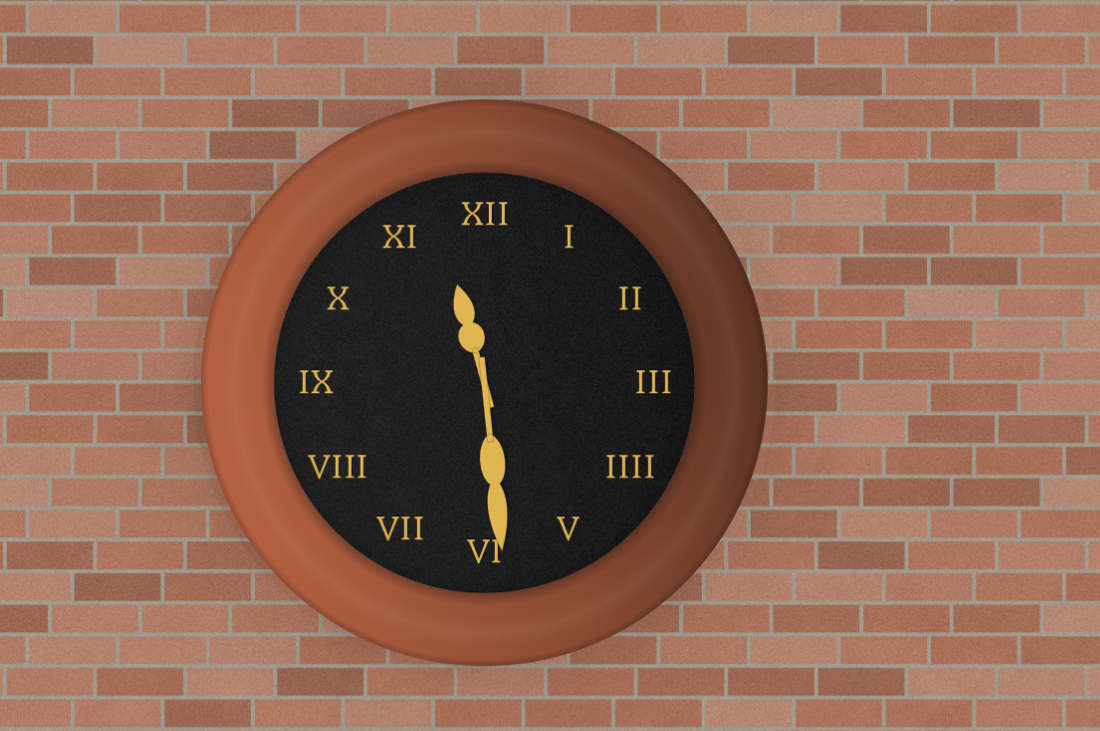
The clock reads **11:29**
